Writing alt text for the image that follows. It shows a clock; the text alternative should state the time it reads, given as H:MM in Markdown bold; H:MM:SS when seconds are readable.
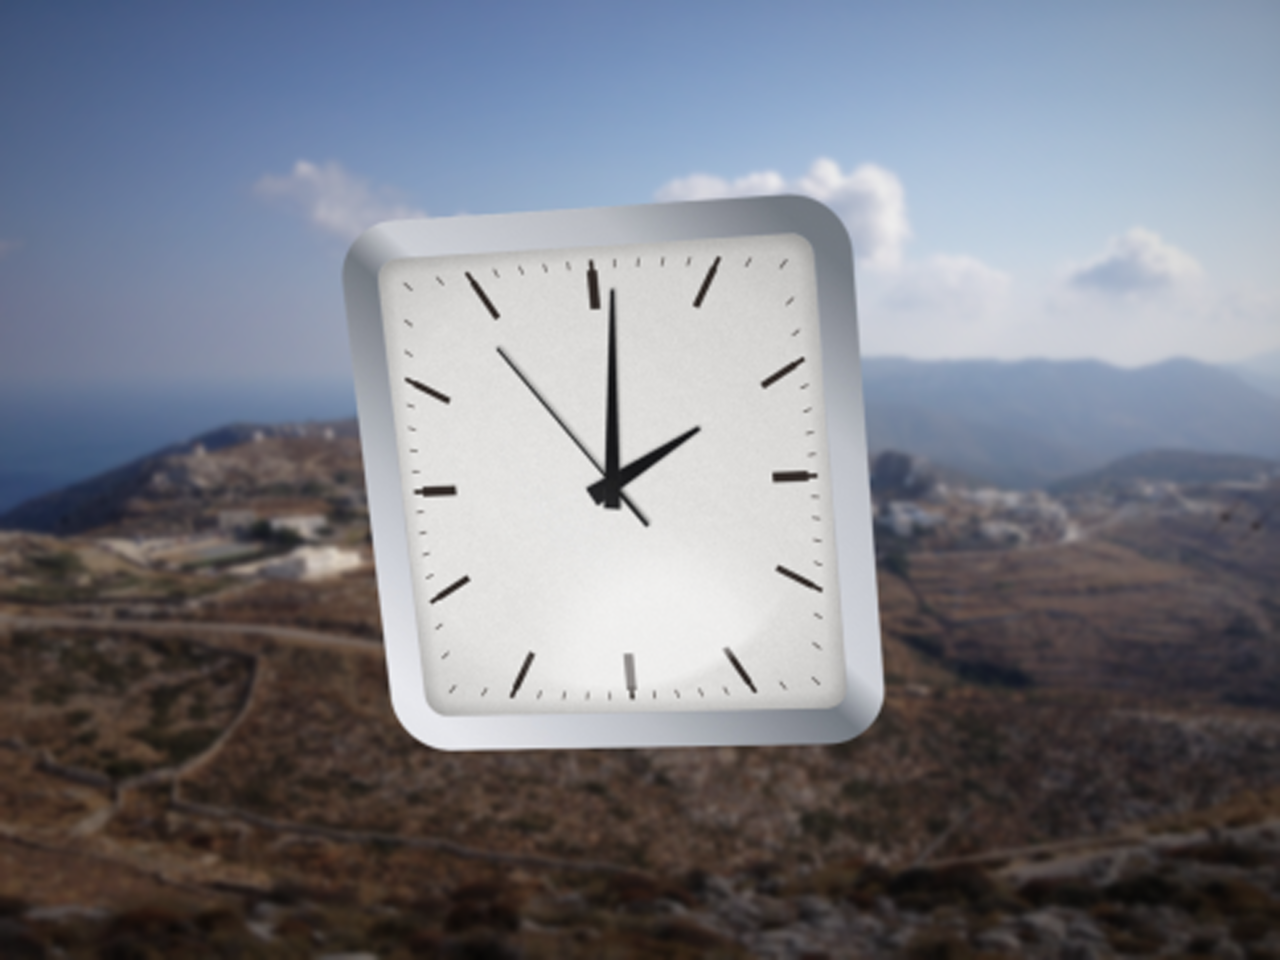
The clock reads **2:00:54**
